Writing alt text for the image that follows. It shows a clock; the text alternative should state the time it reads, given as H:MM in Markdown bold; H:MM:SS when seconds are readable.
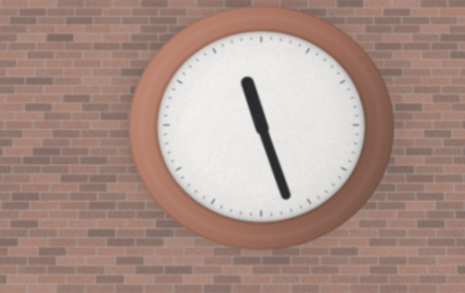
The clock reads **11:27**
